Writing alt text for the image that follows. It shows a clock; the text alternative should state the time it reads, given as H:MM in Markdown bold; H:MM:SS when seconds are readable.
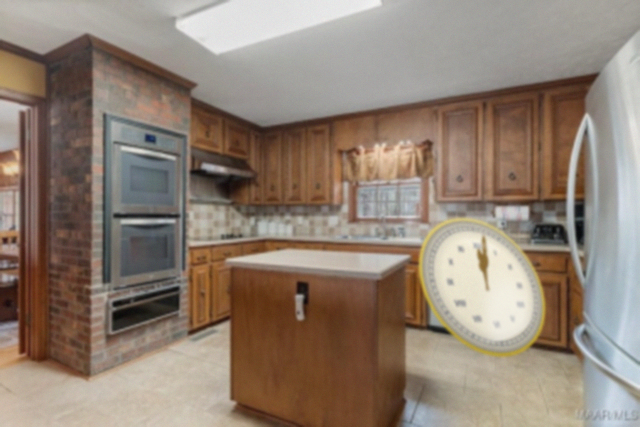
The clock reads **12:02**
